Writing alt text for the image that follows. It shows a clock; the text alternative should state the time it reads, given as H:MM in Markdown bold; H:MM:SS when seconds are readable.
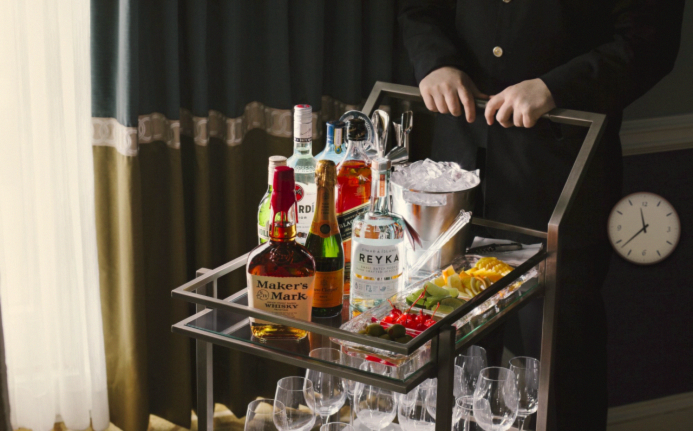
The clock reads **11:38**
